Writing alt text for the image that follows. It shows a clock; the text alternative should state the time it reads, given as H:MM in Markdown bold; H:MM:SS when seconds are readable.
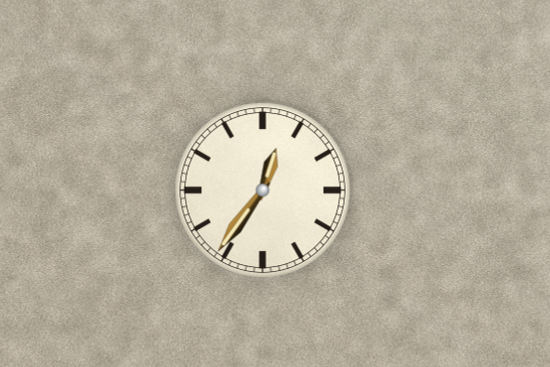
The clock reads **12:36**
